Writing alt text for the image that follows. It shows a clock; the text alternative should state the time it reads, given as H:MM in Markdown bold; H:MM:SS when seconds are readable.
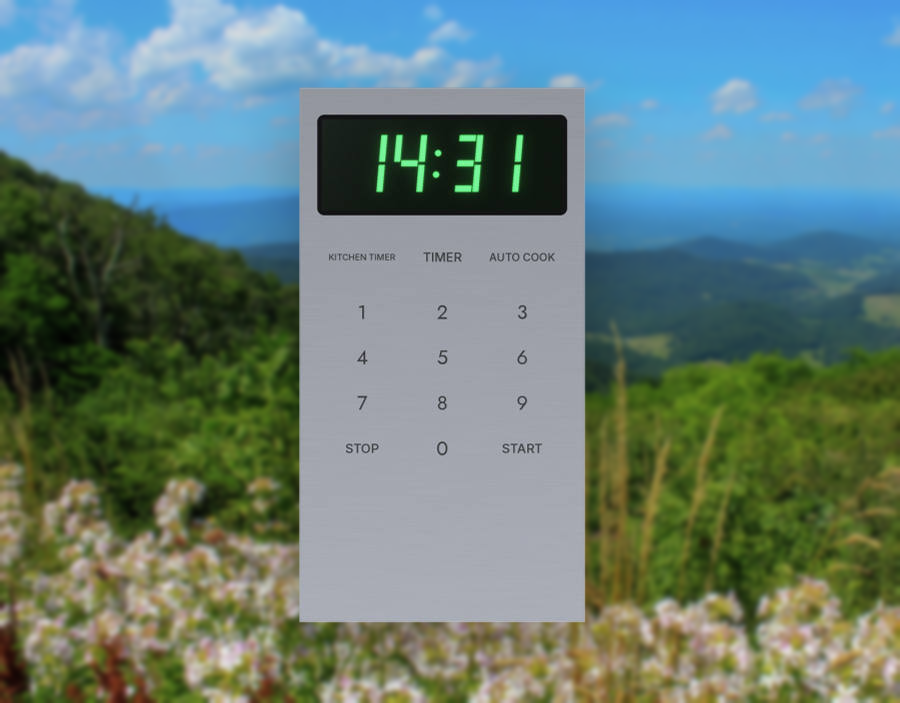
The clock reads **14:31**
